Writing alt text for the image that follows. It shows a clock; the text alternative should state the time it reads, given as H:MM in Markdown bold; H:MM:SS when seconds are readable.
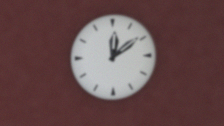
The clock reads **12:09**
